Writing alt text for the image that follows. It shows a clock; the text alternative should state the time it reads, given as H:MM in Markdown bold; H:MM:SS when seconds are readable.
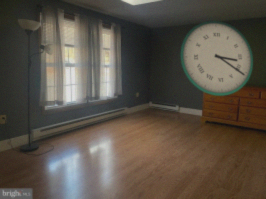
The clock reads **3:21**
